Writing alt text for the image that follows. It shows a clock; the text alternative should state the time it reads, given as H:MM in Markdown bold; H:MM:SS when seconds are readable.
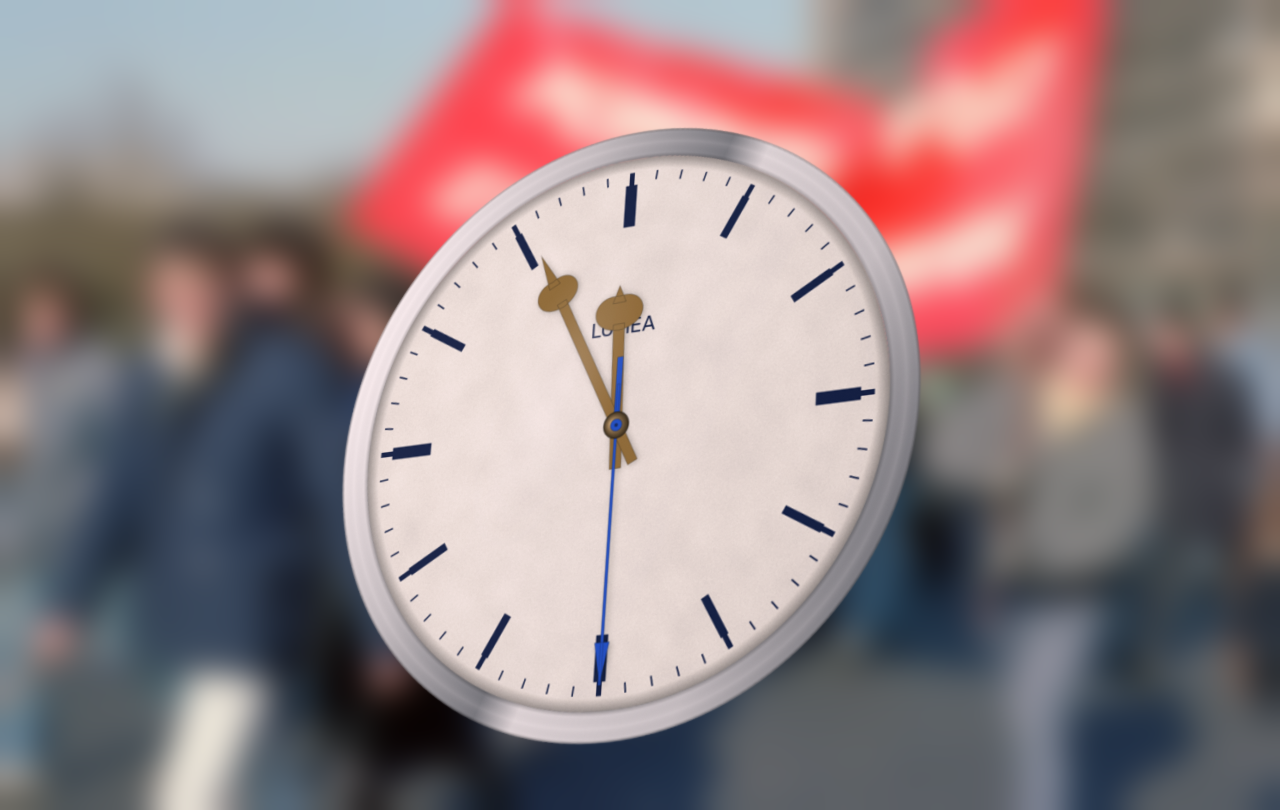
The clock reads **11:55:30**
